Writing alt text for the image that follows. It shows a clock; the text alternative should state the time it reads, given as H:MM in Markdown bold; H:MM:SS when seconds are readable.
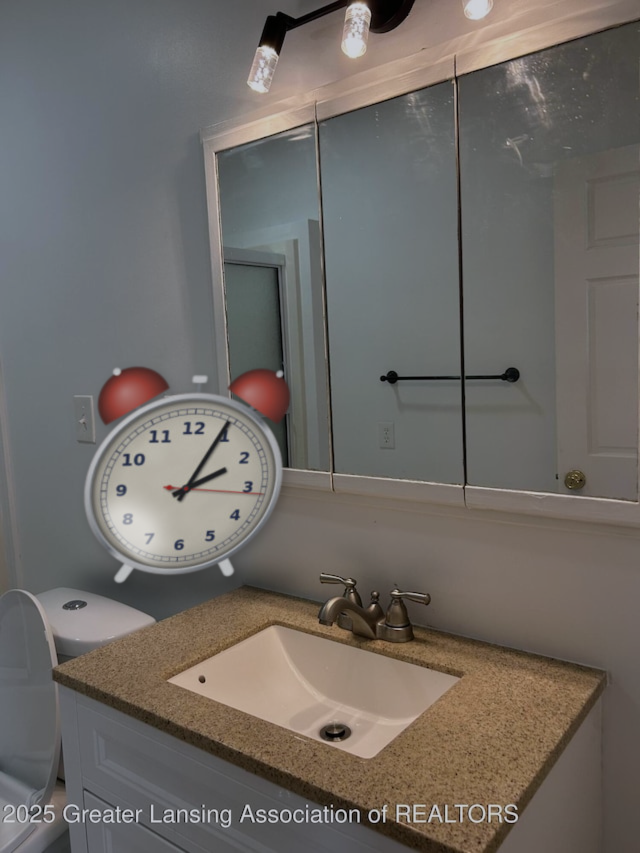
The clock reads **2:04:16**
